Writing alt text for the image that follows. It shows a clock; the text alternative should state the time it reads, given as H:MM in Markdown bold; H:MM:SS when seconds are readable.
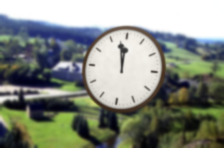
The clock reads **11:58**
